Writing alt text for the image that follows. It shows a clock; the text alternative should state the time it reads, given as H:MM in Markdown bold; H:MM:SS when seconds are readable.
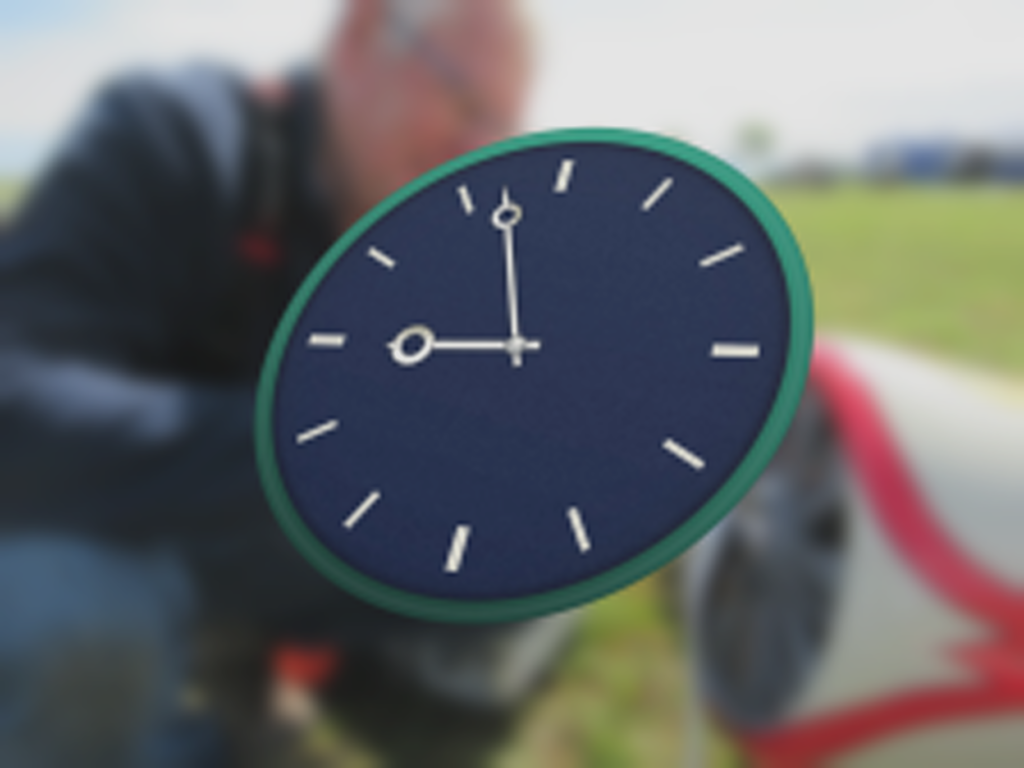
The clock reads **8:57**
